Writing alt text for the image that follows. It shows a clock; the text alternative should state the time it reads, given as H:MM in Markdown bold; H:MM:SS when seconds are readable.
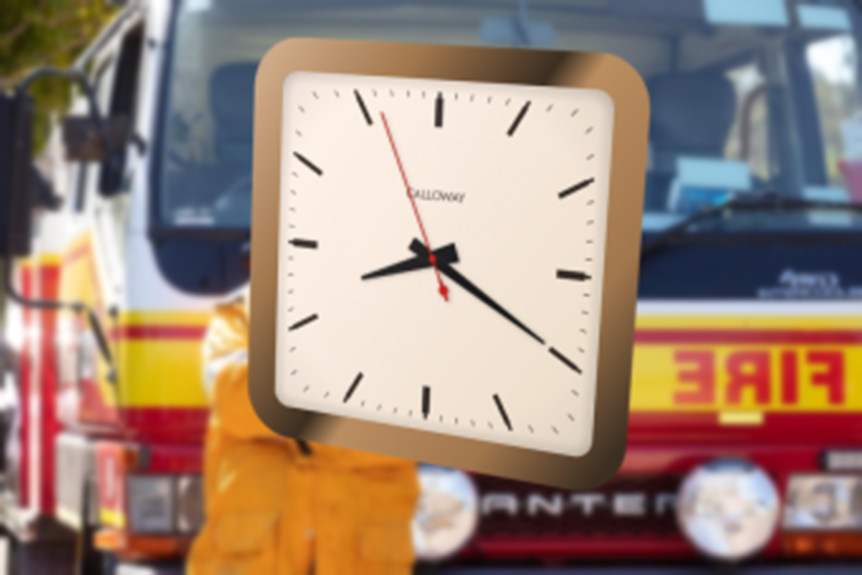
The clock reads **8:19:56**
